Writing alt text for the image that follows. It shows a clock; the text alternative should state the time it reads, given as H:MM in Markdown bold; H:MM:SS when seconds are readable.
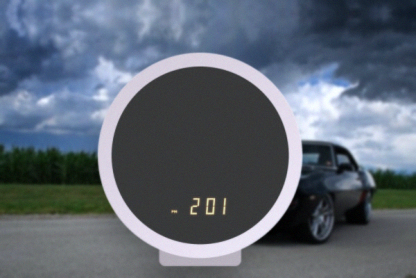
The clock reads **2:01**
